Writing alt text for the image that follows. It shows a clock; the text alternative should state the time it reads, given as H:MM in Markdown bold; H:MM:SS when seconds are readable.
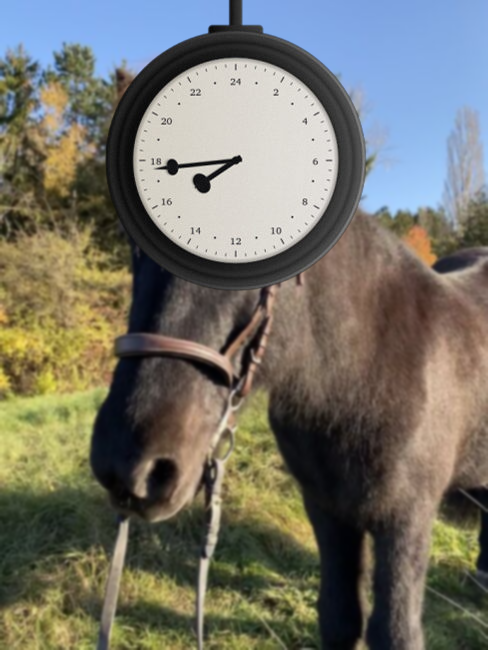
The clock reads **15:44**
